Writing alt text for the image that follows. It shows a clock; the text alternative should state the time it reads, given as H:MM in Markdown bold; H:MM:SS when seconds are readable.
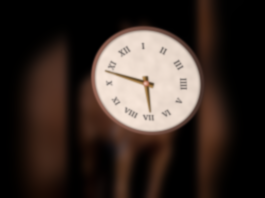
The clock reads **6:53**
